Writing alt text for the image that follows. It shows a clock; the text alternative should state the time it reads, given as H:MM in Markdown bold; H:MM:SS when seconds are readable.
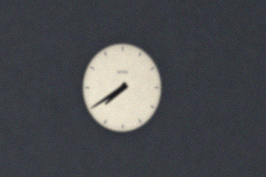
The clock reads **7:40**
